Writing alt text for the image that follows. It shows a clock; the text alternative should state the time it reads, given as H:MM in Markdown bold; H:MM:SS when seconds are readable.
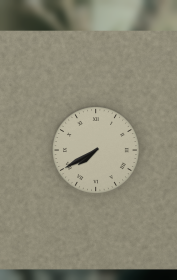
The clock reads **7:40**
